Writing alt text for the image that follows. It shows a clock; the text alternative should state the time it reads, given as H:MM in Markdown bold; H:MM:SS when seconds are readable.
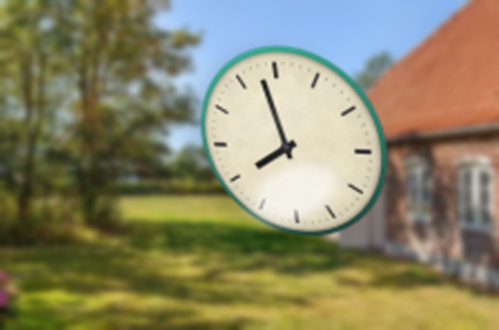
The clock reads **7:58**
